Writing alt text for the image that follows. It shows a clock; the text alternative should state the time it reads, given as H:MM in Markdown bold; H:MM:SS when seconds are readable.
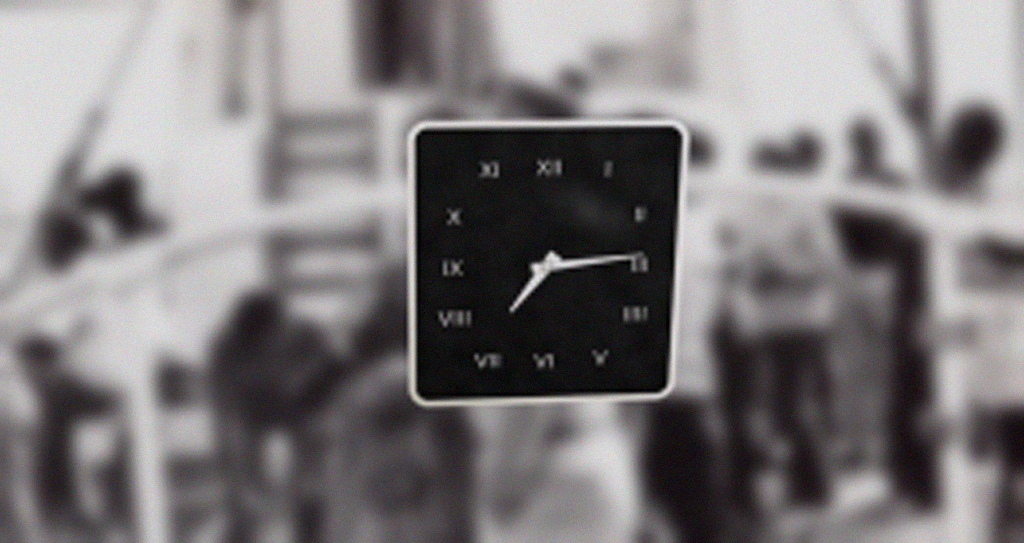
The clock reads **7:14**
